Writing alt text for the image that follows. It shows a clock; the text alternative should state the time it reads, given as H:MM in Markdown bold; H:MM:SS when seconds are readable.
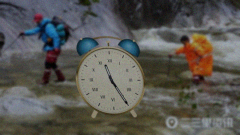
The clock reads **11:25**
